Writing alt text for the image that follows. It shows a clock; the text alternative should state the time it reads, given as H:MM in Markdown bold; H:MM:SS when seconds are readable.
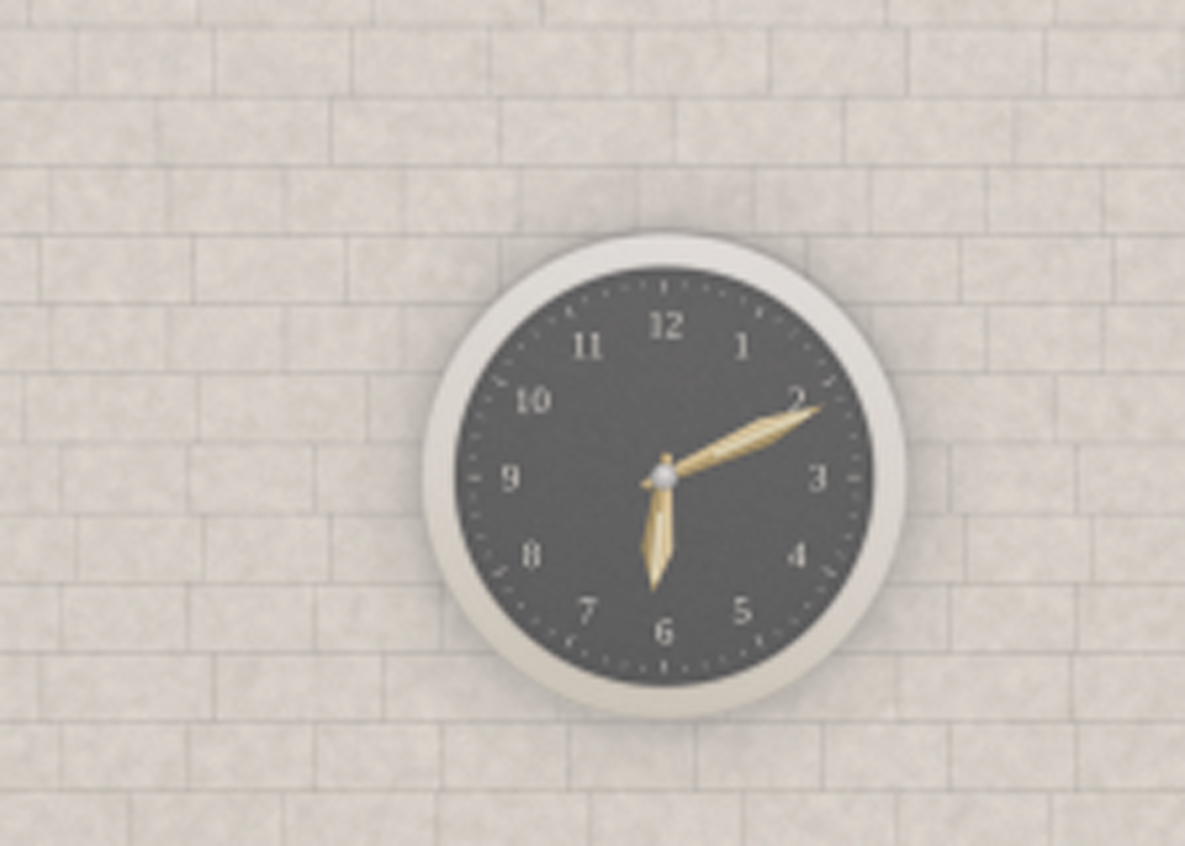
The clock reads **6:11**
